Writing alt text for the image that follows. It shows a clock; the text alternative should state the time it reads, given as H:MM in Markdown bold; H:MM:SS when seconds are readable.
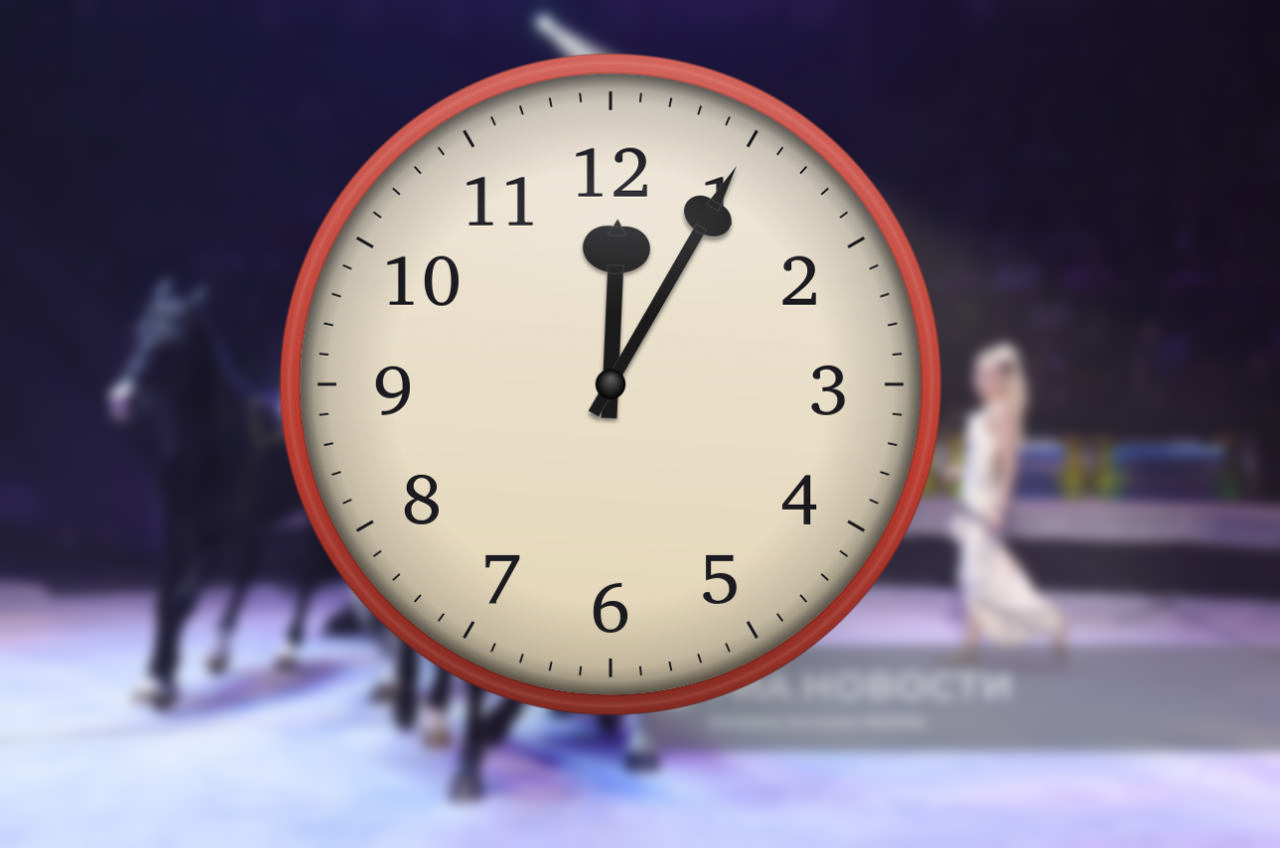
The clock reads **12:05**
